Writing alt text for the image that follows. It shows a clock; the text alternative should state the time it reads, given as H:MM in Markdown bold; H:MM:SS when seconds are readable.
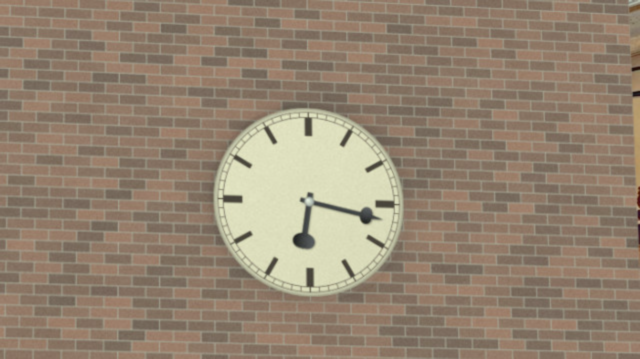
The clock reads **6:17**
